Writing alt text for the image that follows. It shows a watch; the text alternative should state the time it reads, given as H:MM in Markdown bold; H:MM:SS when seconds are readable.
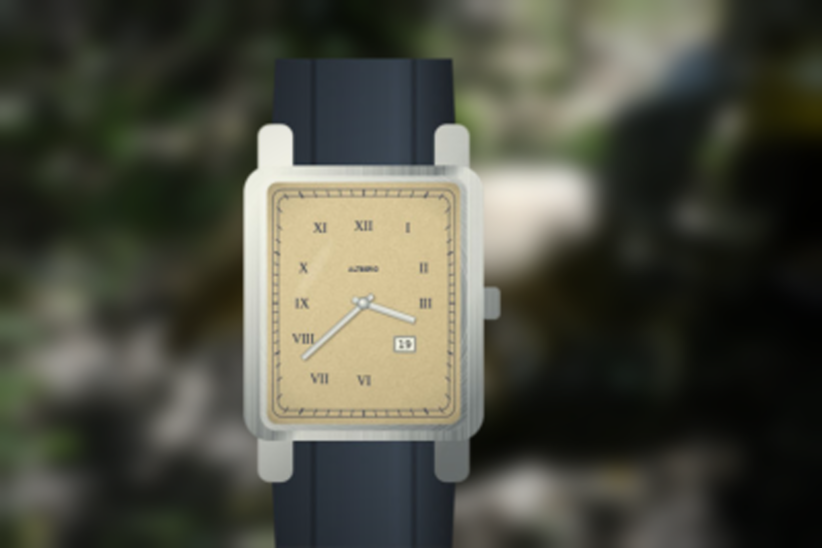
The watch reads **3:38**
